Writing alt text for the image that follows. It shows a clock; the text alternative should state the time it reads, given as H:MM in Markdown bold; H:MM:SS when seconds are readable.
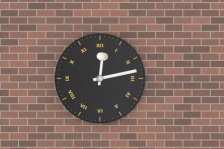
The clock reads **12:13**
